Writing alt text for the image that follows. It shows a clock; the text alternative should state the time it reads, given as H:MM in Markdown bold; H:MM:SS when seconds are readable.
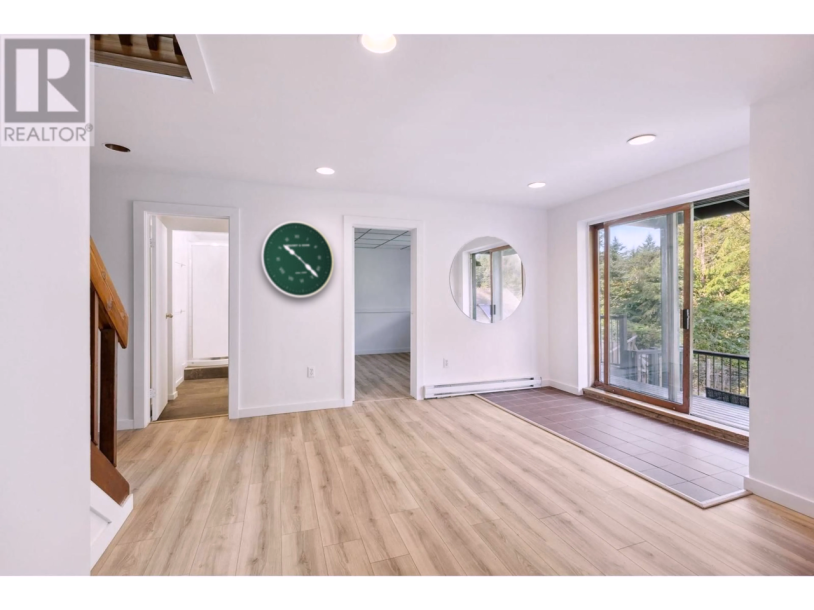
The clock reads **10:23**
